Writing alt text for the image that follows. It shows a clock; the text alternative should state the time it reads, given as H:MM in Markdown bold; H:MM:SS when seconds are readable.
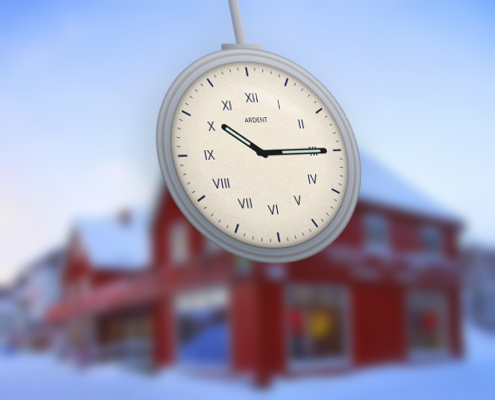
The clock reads **10:15**
